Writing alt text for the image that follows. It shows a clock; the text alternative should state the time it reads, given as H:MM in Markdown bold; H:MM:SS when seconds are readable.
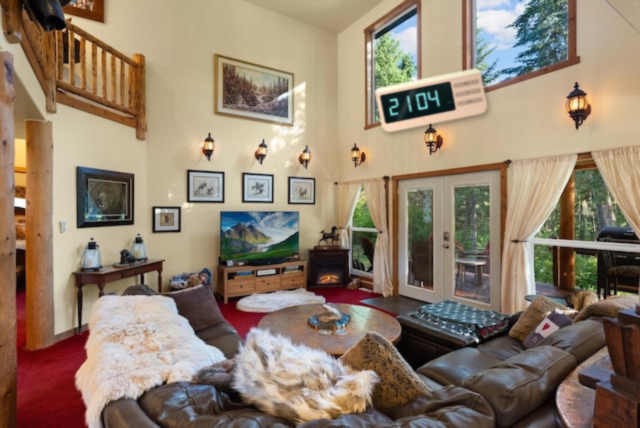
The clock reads **21:04**
